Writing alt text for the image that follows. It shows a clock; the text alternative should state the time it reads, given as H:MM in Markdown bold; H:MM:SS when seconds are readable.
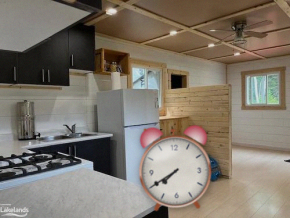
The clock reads **7:40**
